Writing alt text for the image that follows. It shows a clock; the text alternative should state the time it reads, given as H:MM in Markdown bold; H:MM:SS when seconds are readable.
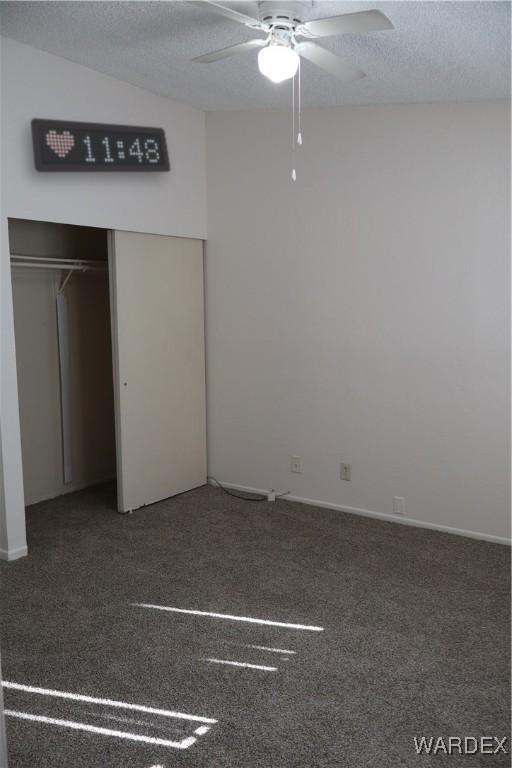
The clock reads **11:48**
